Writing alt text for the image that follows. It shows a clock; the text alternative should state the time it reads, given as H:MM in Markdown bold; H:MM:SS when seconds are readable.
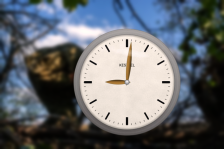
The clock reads **9:01**
